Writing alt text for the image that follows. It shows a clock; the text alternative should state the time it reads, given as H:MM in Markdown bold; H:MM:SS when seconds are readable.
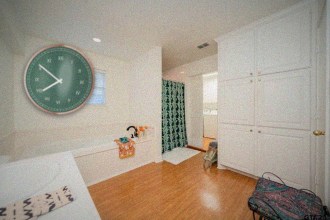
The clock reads **7:51**
